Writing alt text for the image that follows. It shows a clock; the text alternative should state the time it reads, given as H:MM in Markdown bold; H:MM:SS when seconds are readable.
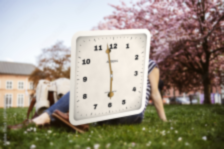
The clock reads **5:58**
